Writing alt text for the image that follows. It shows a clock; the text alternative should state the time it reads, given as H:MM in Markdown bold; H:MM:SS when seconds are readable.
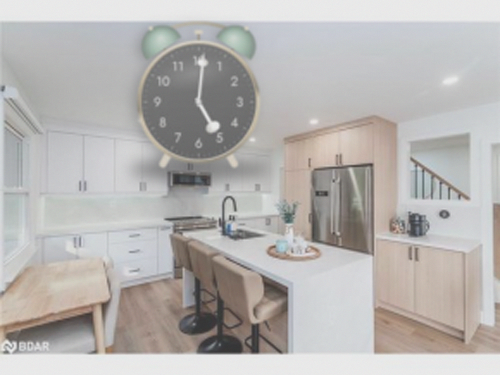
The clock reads **5:01**
